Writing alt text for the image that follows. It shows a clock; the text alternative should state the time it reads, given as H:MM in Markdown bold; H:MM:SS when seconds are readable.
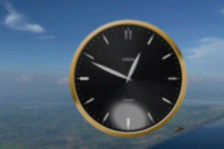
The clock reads **12:49**
